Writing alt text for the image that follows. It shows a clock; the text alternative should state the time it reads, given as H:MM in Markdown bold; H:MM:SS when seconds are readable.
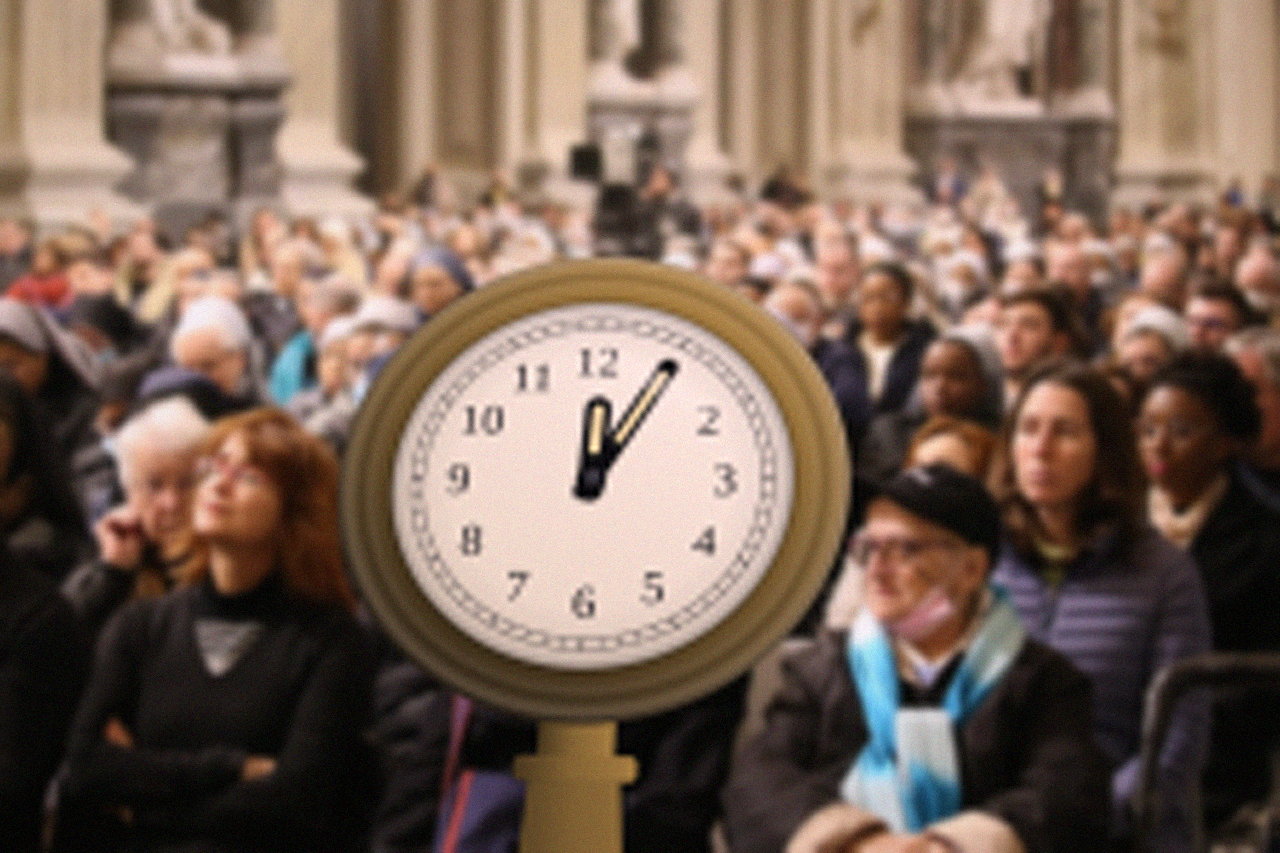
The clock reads **12:05**
